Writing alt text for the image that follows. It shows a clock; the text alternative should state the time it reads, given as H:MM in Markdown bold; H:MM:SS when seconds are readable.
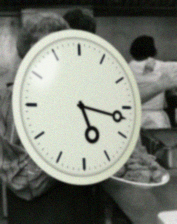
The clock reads **5:17**
